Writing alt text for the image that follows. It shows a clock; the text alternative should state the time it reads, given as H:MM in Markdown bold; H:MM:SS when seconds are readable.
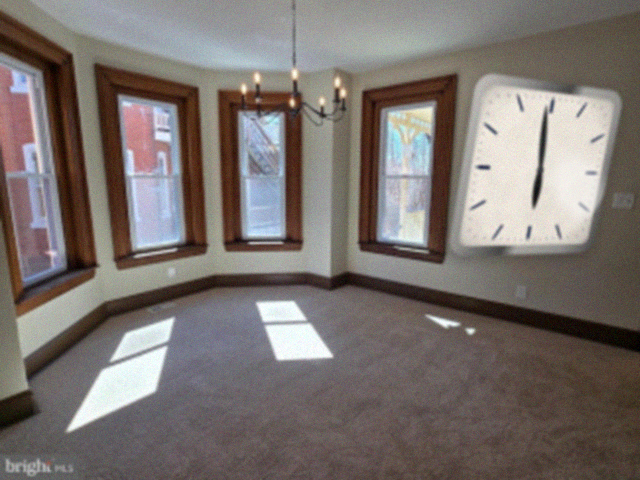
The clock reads **5:59**
